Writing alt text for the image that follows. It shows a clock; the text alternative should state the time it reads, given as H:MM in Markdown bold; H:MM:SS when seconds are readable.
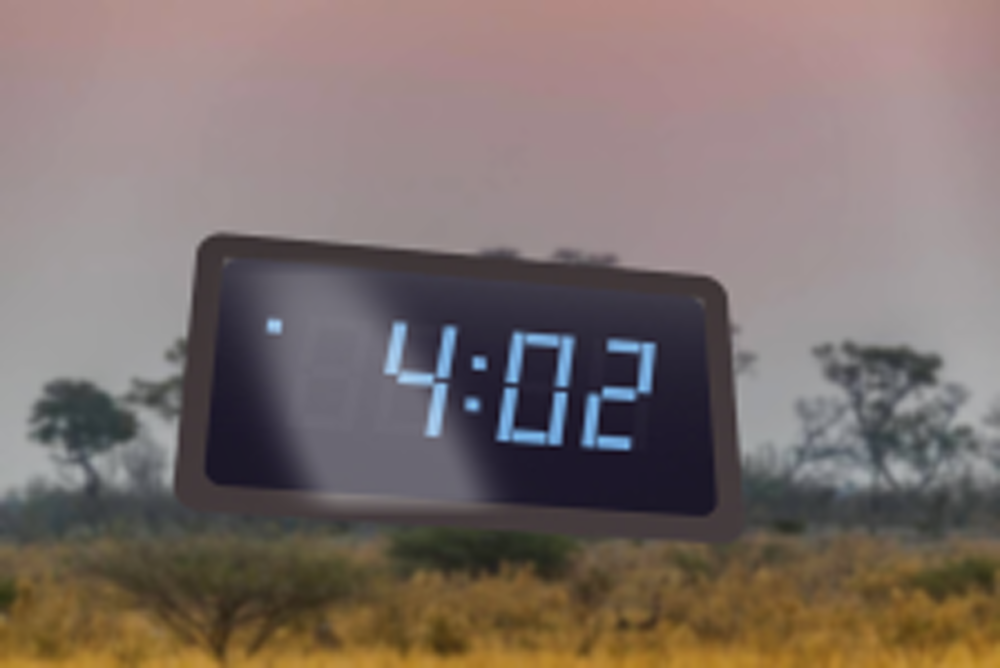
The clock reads **4:02**
